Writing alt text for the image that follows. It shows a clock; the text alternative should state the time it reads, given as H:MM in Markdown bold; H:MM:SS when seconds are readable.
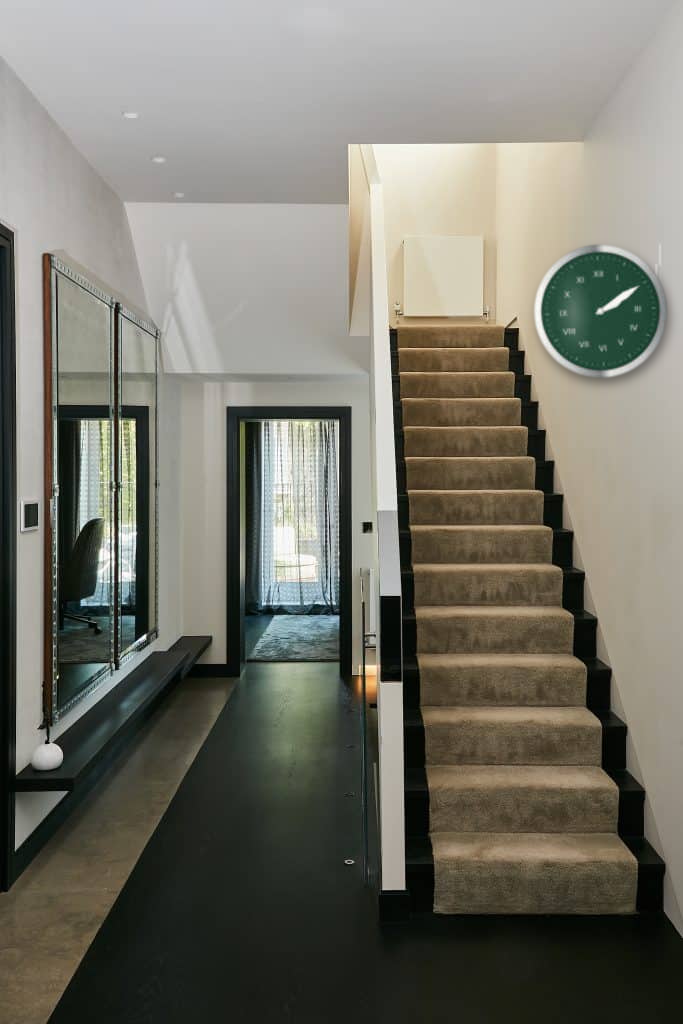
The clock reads **2:10**
